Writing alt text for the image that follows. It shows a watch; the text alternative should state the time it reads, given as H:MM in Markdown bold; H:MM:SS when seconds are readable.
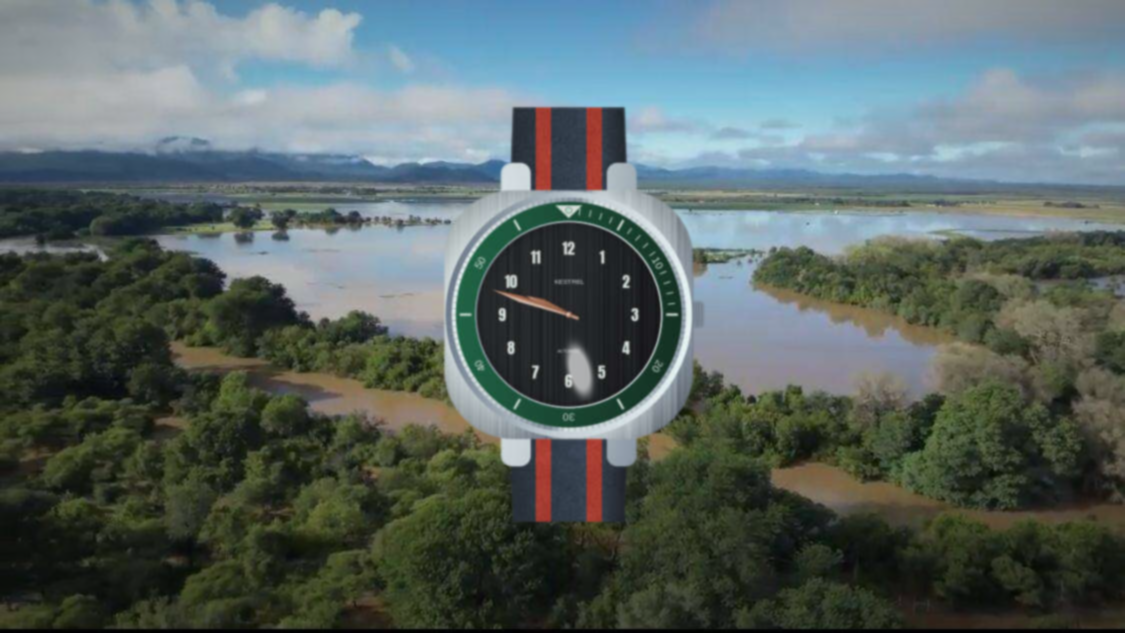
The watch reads **9:48**
